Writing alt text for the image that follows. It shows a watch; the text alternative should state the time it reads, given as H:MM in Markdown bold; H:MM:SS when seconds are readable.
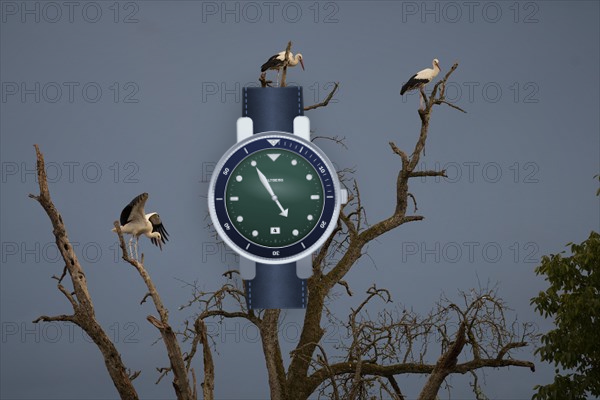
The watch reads **4:55**
